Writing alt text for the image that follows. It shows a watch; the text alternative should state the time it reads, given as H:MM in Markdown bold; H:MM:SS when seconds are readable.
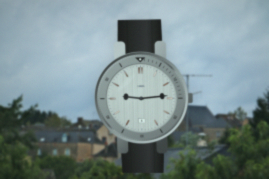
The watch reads **9:14**
